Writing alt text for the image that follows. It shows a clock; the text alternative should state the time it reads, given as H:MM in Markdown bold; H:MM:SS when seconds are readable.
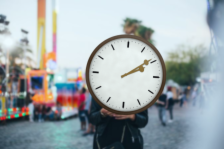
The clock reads **2:09**
